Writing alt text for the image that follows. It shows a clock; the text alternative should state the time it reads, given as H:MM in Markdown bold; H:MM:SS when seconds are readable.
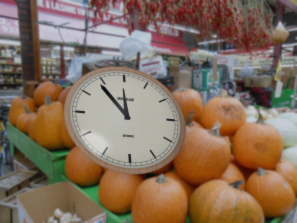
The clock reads **11:54**
